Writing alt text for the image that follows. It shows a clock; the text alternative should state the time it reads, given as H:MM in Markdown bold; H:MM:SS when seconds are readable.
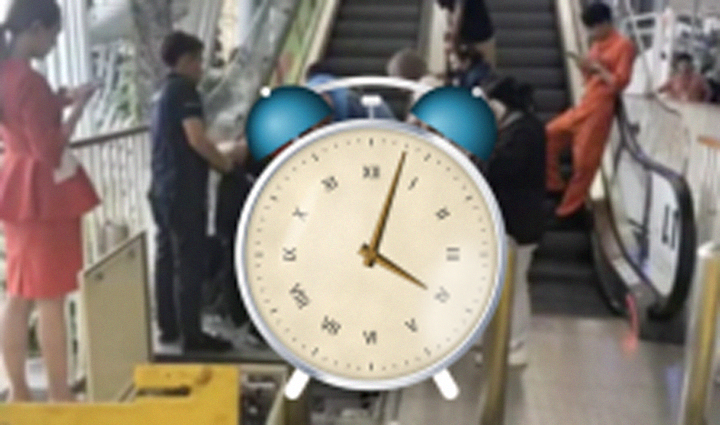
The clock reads **4:03**
